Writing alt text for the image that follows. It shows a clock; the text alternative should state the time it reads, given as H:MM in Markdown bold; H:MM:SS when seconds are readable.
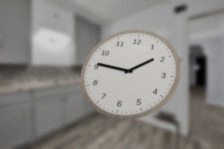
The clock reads **1:46**
